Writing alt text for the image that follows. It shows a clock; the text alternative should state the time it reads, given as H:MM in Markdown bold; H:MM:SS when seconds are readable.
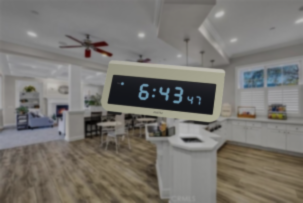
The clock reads **6:43:47**
